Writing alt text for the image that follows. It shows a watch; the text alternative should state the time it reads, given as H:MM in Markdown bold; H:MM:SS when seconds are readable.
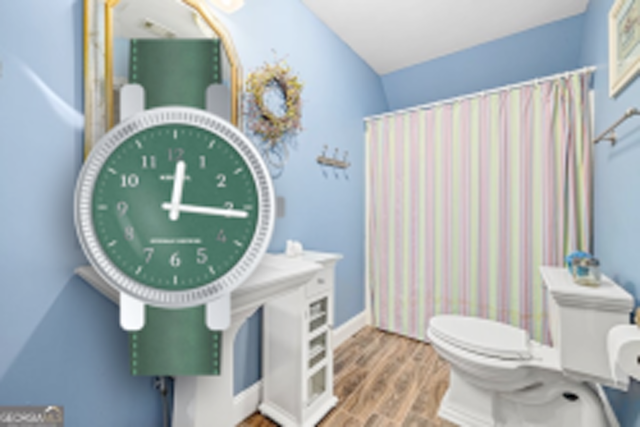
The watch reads **12:16**
